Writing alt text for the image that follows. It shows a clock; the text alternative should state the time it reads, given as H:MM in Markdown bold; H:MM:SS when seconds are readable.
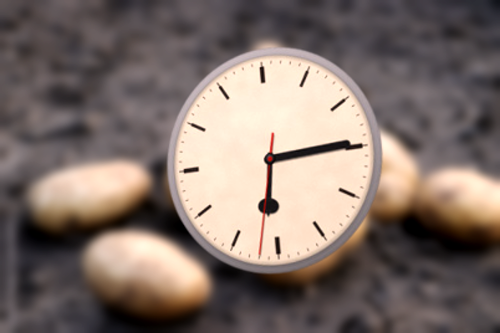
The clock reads **6:14:32**
